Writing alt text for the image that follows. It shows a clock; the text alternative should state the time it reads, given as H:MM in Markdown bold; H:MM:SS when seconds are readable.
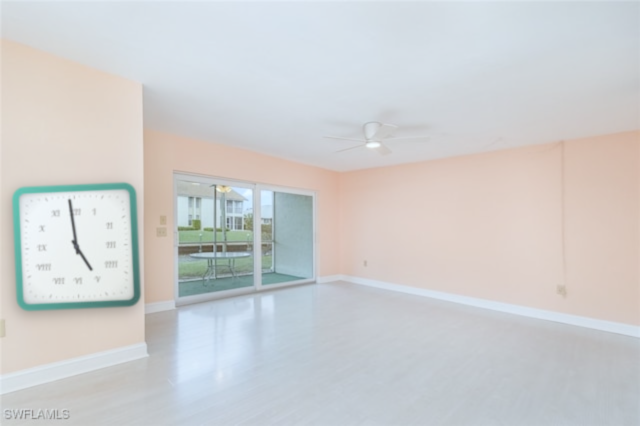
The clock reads **4:59**
